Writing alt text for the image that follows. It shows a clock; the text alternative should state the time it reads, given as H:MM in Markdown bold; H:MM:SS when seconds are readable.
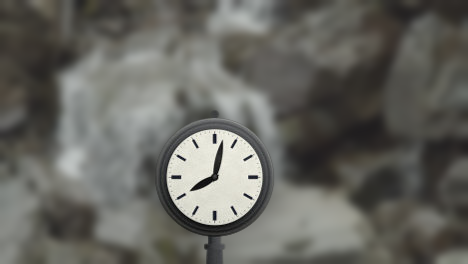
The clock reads **8:02**
